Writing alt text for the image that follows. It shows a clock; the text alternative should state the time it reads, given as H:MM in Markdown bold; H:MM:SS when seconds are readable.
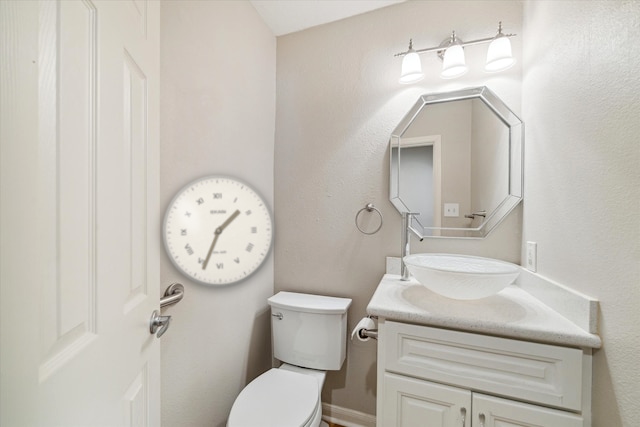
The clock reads **1:34**
